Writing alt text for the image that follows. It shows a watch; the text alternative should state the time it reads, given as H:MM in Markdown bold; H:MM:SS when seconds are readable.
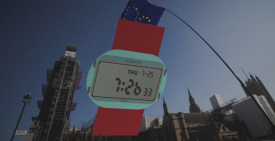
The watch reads **7:26:33**
